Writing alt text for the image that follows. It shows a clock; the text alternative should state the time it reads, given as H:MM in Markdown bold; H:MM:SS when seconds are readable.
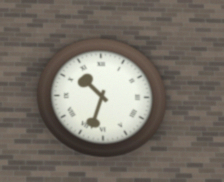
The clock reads **10:33**
